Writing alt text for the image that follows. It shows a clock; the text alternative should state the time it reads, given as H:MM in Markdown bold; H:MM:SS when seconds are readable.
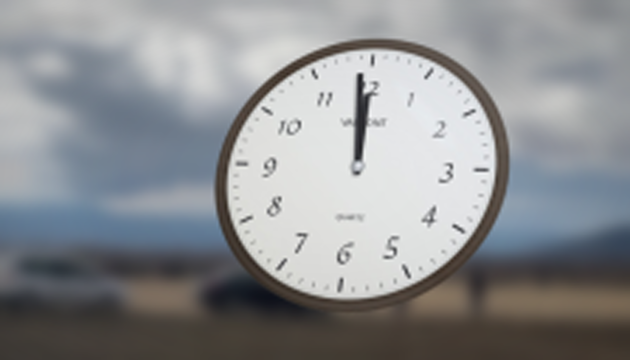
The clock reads **11:59**
